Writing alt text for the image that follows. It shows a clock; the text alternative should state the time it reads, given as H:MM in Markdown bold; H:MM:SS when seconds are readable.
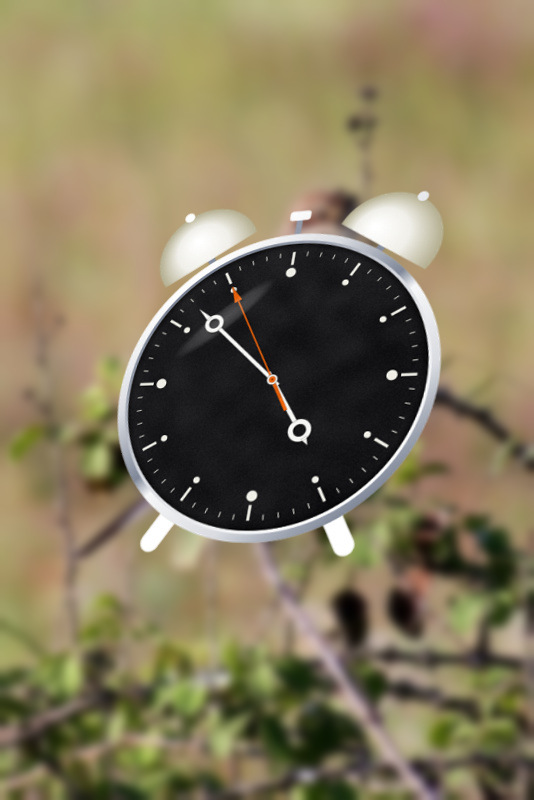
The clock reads **4:51:55**
